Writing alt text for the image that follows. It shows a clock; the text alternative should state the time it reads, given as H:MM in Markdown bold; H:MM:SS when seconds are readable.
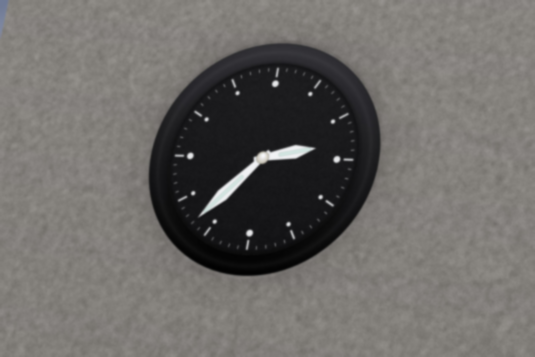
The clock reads **2:37**
